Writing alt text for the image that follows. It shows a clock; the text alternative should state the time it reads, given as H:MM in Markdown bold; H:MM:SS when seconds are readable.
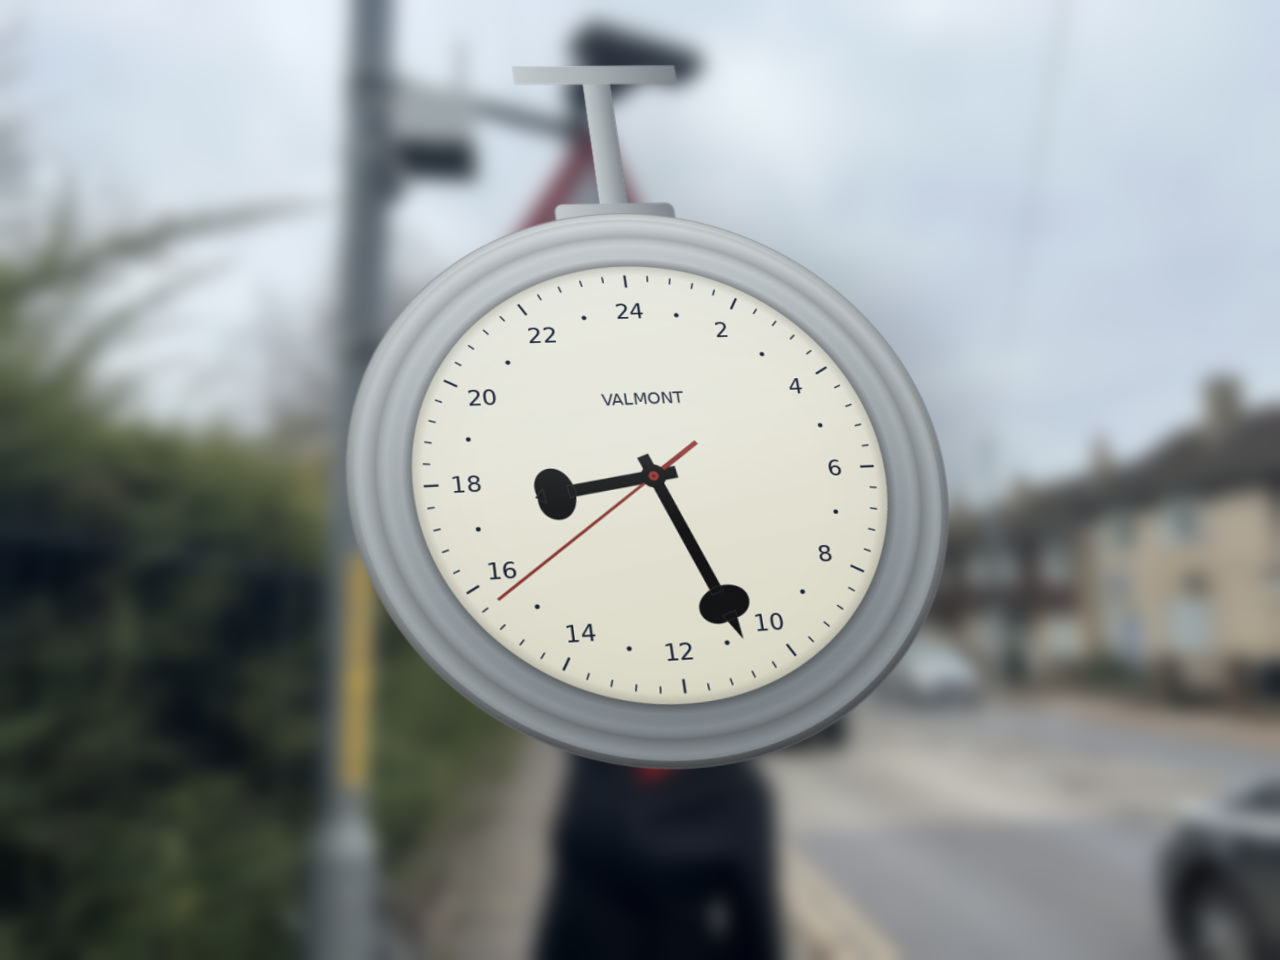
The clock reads **17:26:39**
